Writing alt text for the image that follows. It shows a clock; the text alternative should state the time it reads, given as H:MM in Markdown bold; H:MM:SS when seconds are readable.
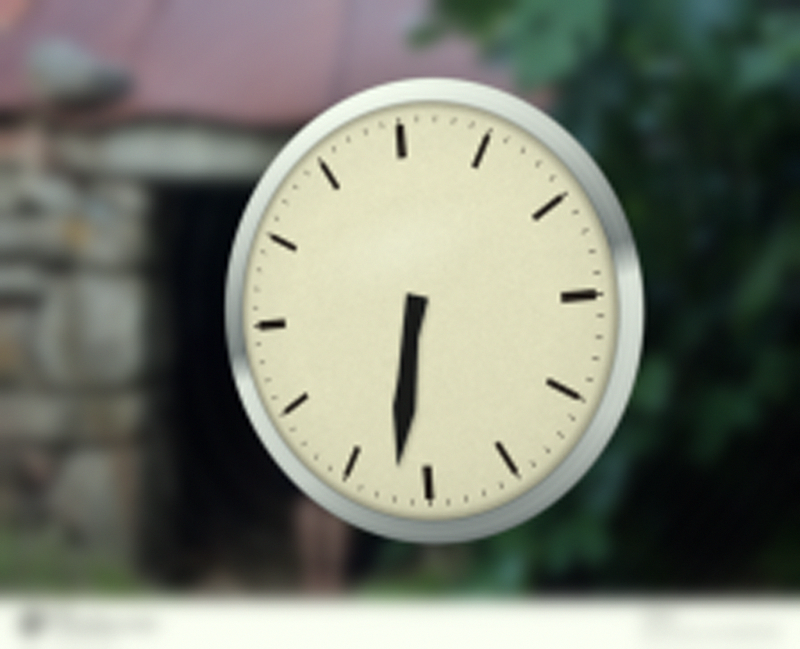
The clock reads **6:32**
